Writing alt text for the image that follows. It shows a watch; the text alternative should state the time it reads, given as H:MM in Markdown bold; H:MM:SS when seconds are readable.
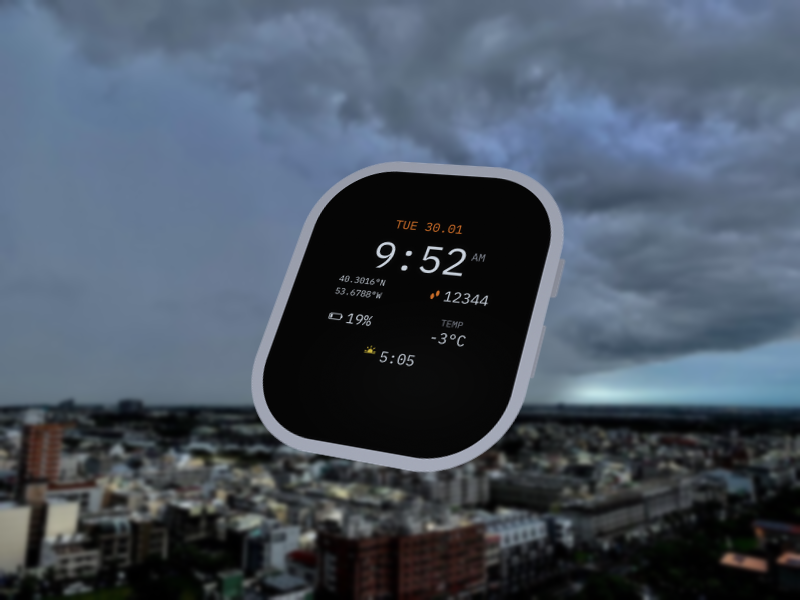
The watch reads **9:52**
